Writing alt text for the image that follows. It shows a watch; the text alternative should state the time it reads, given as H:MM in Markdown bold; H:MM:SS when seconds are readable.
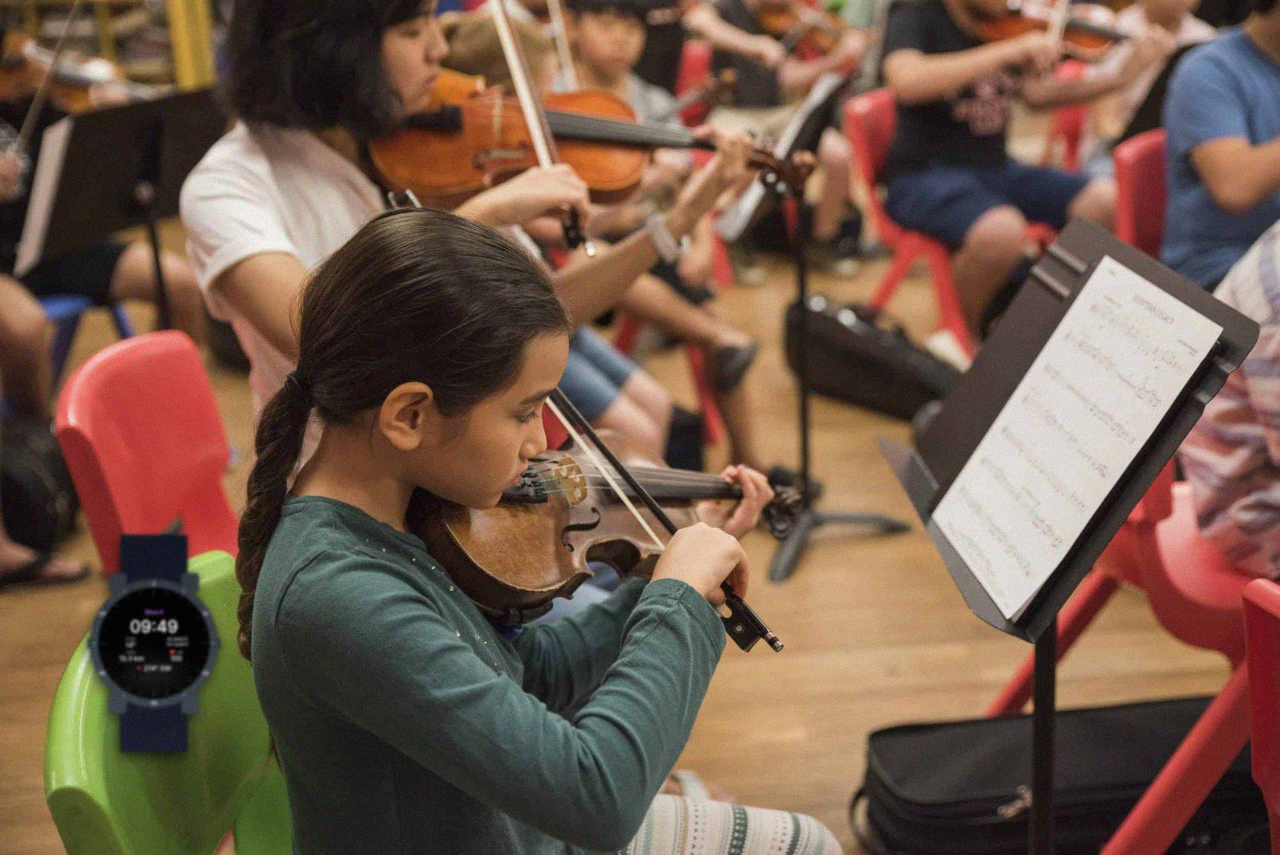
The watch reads **9:49**
